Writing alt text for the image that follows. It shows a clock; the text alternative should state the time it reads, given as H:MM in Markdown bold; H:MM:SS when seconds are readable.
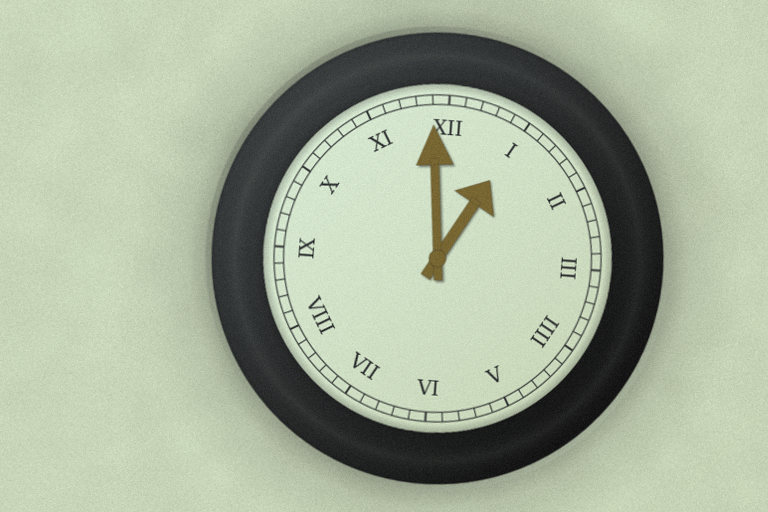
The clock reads **12:59**
